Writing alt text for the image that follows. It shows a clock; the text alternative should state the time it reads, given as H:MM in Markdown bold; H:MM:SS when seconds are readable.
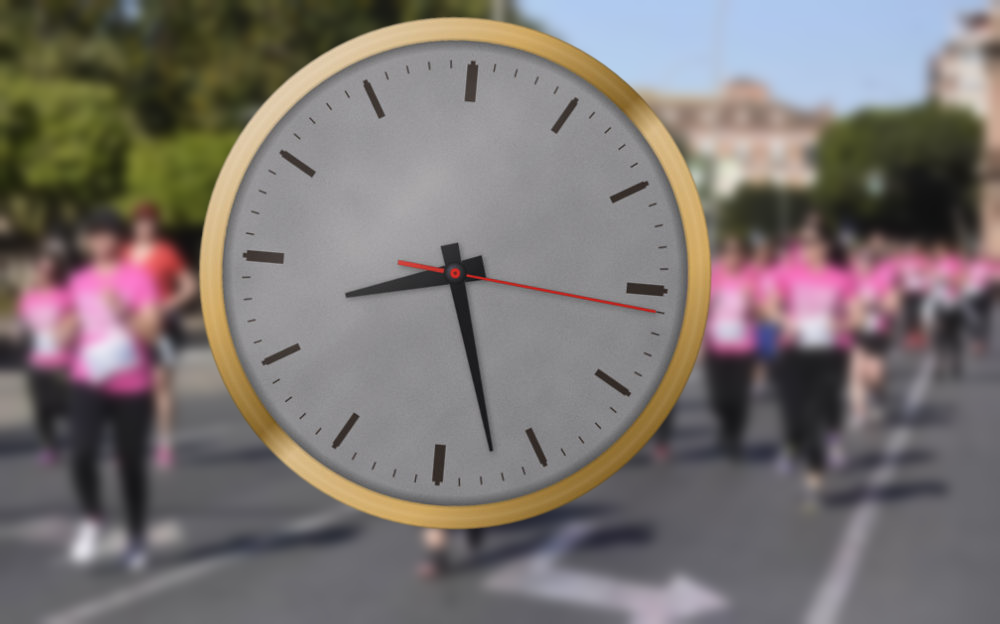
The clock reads **8:27:16**
